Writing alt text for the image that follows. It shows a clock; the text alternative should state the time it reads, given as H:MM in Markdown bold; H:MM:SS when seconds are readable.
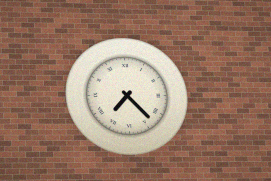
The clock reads **7:23**
